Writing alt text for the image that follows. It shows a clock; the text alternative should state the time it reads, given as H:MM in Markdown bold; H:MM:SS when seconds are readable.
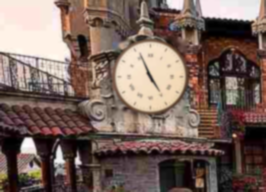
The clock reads **4:56**
